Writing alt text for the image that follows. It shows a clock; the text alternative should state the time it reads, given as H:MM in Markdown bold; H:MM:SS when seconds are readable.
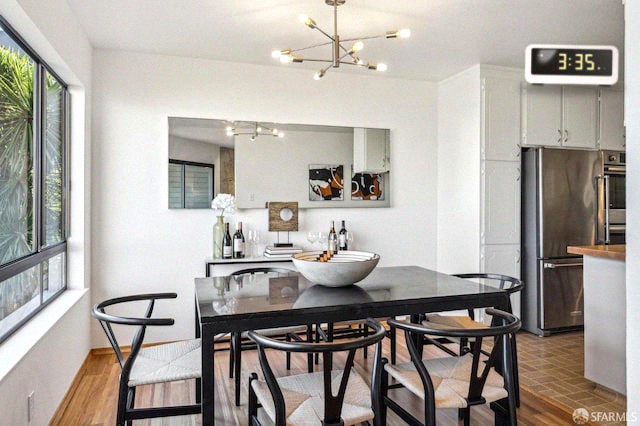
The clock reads **3:35**
